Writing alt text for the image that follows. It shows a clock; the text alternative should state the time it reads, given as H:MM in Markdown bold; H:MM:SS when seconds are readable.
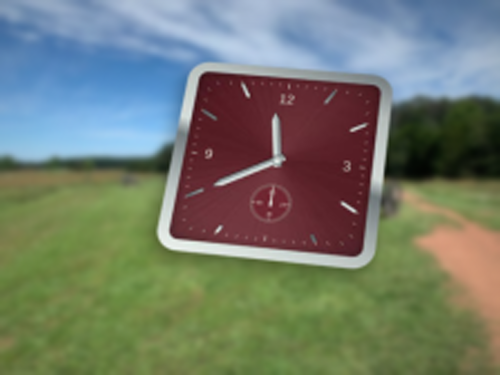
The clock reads **11:40**
